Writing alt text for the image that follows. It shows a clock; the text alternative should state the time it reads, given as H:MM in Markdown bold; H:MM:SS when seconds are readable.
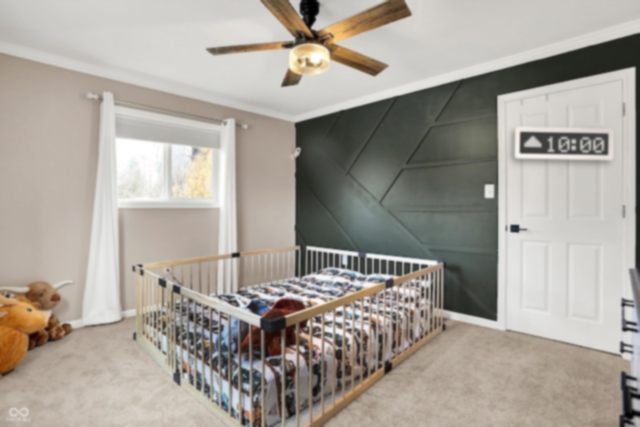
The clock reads **10:00**
